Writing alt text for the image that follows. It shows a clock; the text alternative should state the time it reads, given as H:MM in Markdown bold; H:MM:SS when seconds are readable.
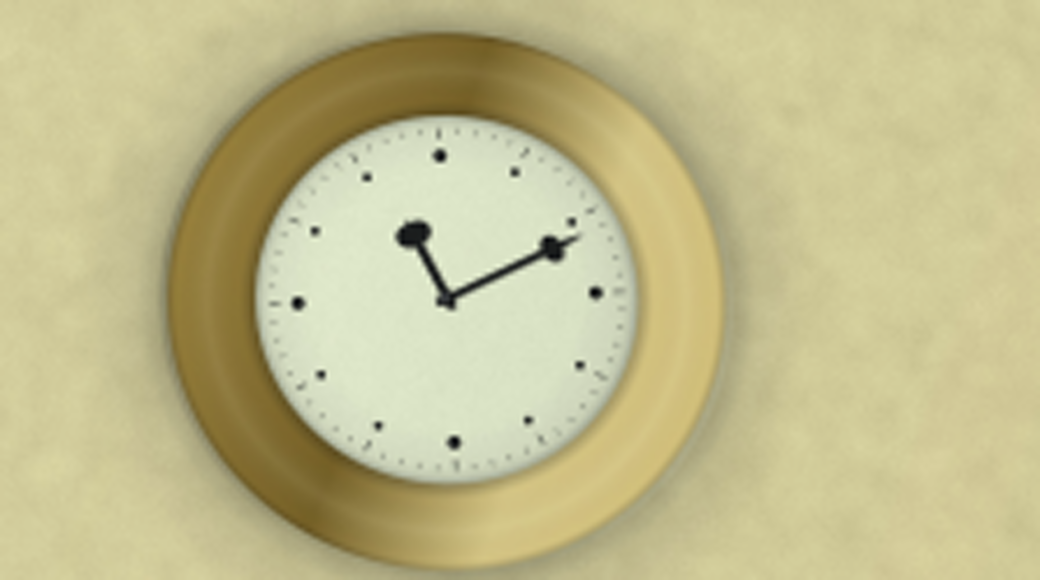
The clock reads **11:11**
